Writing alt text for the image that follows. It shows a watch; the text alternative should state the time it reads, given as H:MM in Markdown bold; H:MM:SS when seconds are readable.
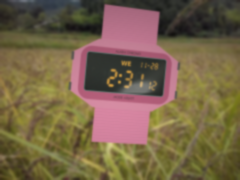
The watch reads **2:31**
